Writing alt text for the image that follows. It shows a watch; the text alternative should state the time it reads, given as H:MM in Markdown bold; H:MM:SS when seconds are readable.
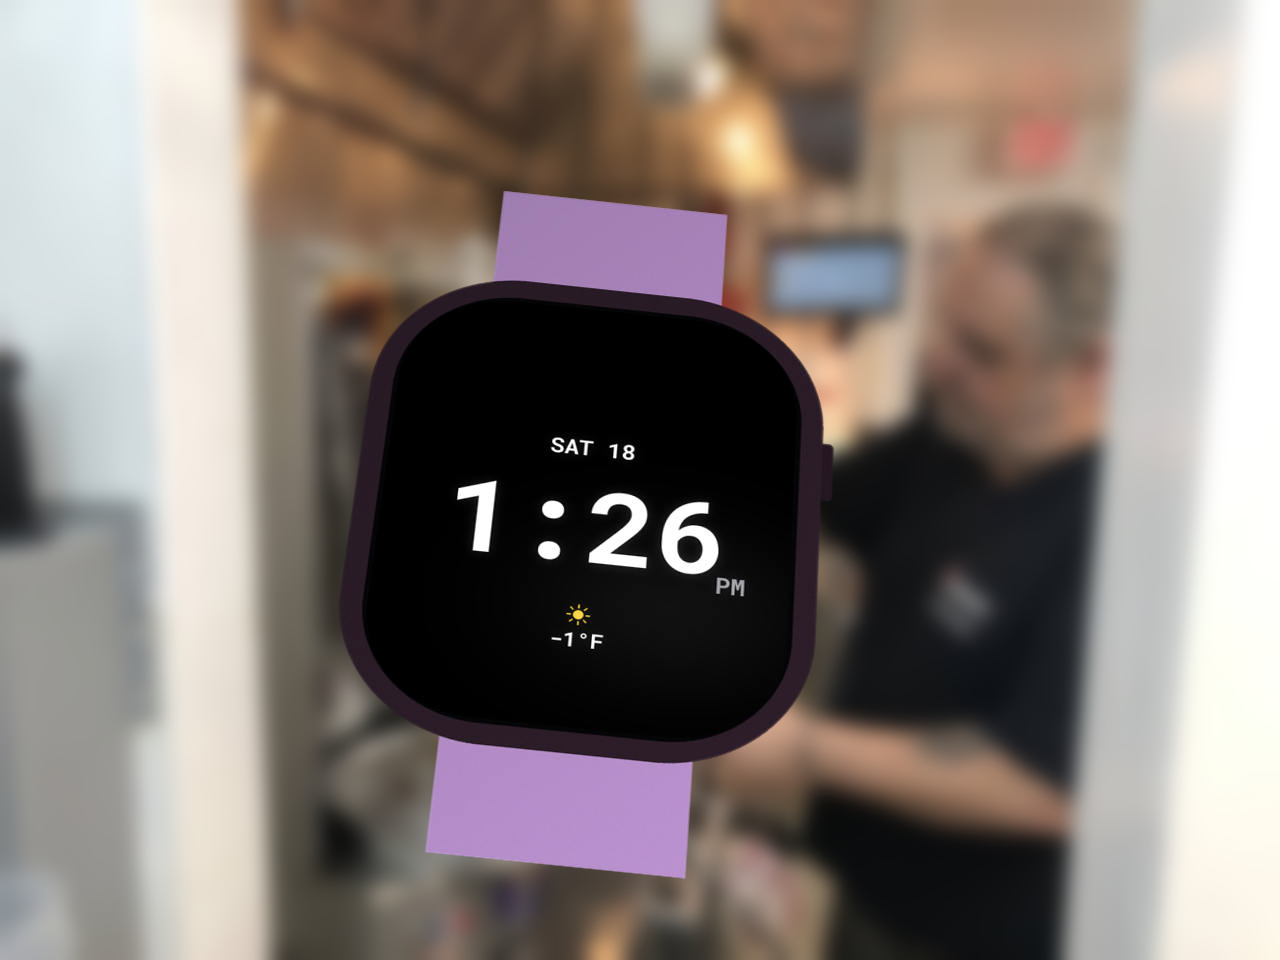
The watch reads **1:26**
